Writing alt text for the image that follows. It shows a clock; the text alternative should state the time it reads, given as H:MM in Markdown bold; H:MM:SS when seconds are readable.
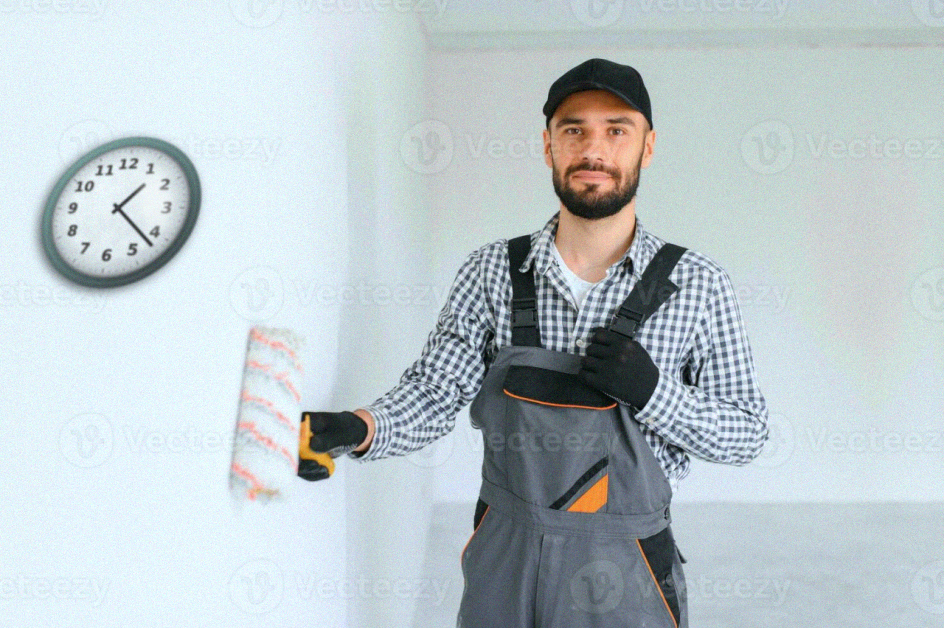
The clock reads **1:22**
